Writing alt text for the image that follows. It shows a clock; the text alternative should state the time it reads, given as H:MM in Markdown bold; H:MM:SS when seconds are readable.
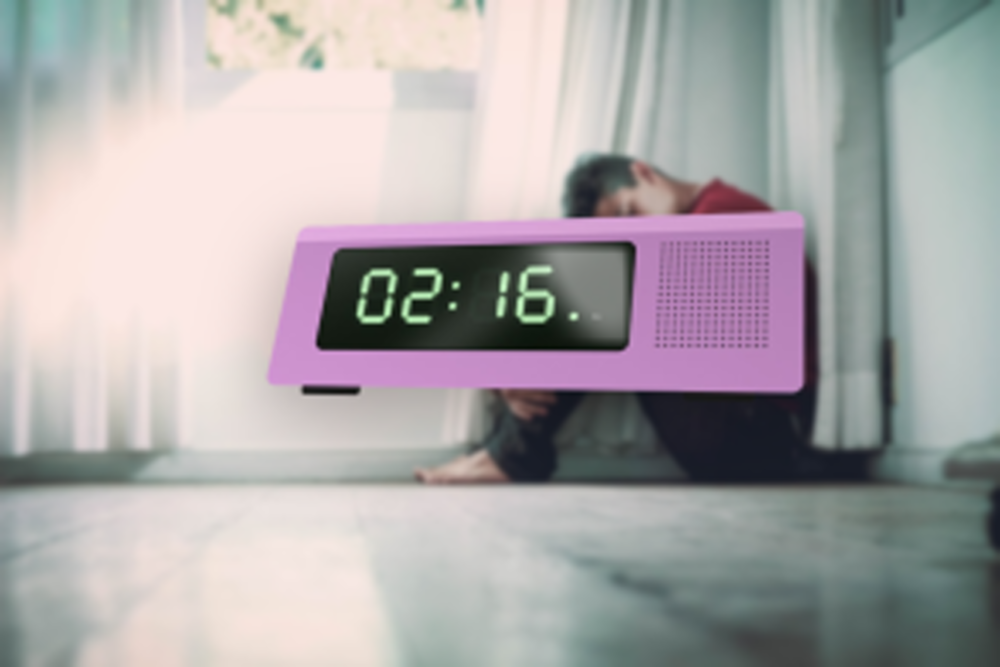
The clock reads **2:16**
